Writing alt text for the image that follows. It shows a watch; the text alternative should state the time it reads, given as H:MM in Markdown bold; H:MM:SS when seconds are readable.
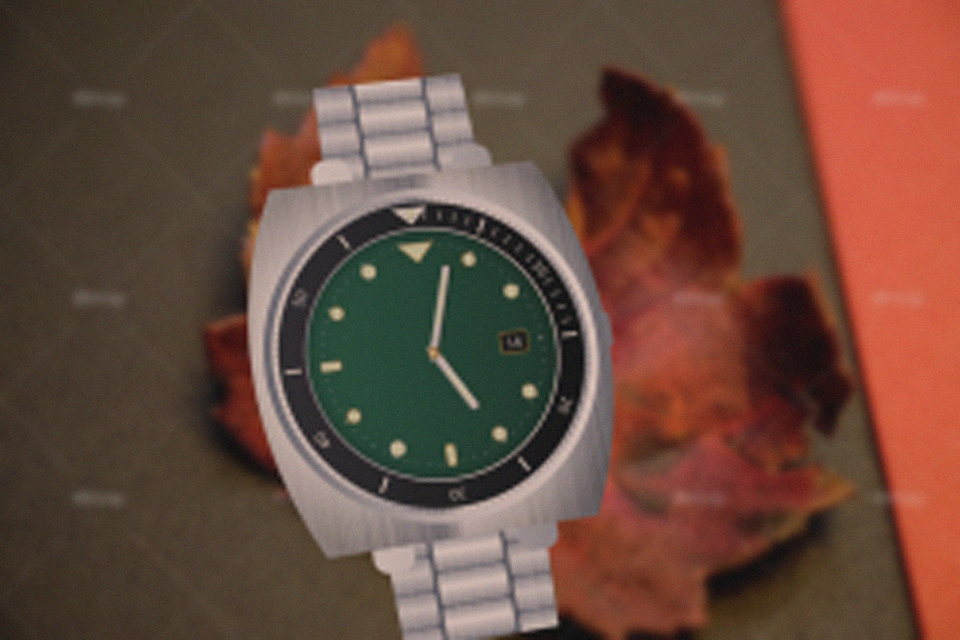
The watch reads **5:03**
